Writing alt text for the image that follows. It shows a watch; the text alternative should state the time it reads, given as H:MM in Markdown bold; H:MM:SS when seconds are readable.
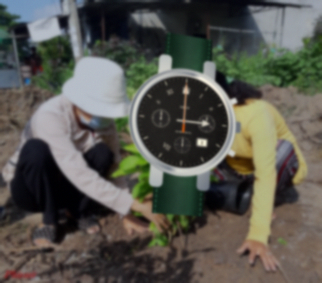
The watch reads **3:00**
